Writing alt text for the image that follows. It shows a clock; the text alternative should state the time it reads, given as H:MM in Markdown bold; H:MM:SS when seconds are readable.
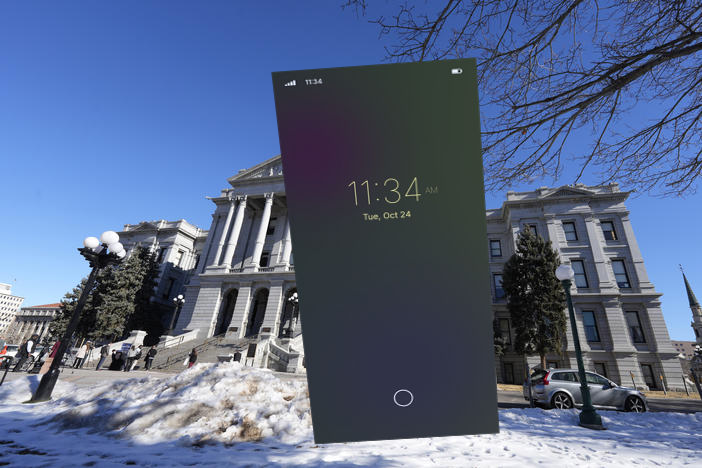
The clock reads **11:34**
